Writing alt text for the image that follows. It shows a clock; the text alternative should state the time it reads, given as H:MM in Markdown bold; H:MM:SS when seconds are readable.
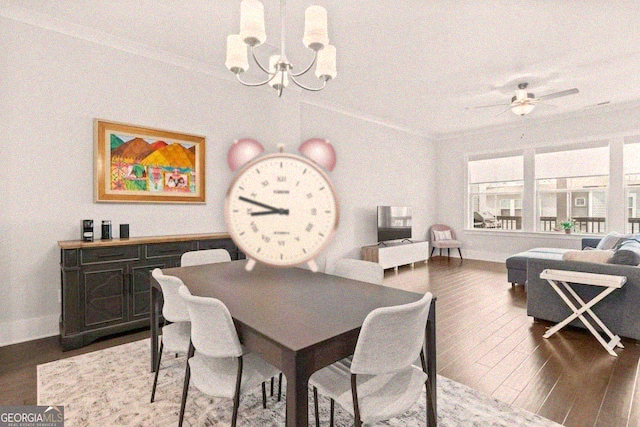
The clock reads **8:48**
